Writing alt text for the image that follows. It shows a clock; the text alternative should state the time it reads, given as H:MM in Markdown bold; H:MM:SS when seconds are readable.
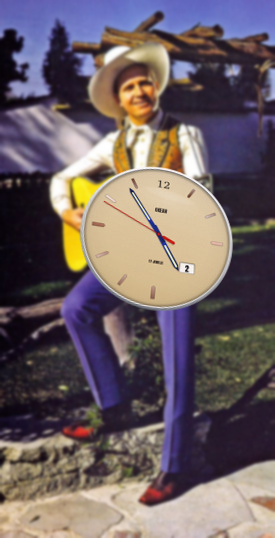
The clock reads **4:53:49**
